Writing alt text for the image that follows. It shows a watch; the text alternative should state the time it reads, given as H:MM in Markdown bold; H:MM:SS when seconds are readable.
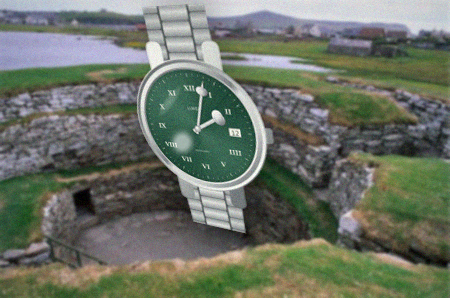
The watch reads **2:03**
